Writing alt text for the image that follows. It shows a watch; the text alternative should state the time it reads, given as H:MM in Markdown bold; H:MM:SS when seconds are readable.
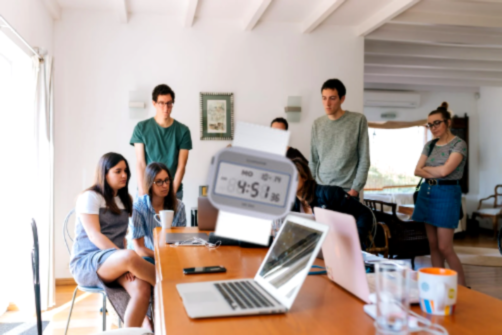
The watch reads **4:51**
